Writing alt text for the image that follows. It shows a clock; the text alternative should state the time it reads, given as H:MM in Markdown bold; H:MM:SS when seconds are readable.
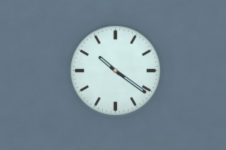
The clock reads **10:21**
